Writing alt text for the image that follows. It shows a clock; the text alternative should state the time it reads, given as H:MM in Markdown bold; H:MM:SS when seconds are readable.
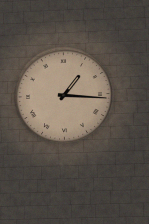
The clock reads **1:16**
